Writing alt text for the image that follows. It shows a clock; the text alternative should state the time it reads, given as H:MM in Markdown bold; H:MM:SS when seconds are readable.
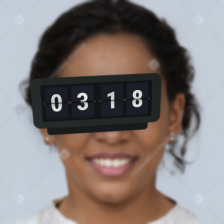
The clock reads **3:18**
